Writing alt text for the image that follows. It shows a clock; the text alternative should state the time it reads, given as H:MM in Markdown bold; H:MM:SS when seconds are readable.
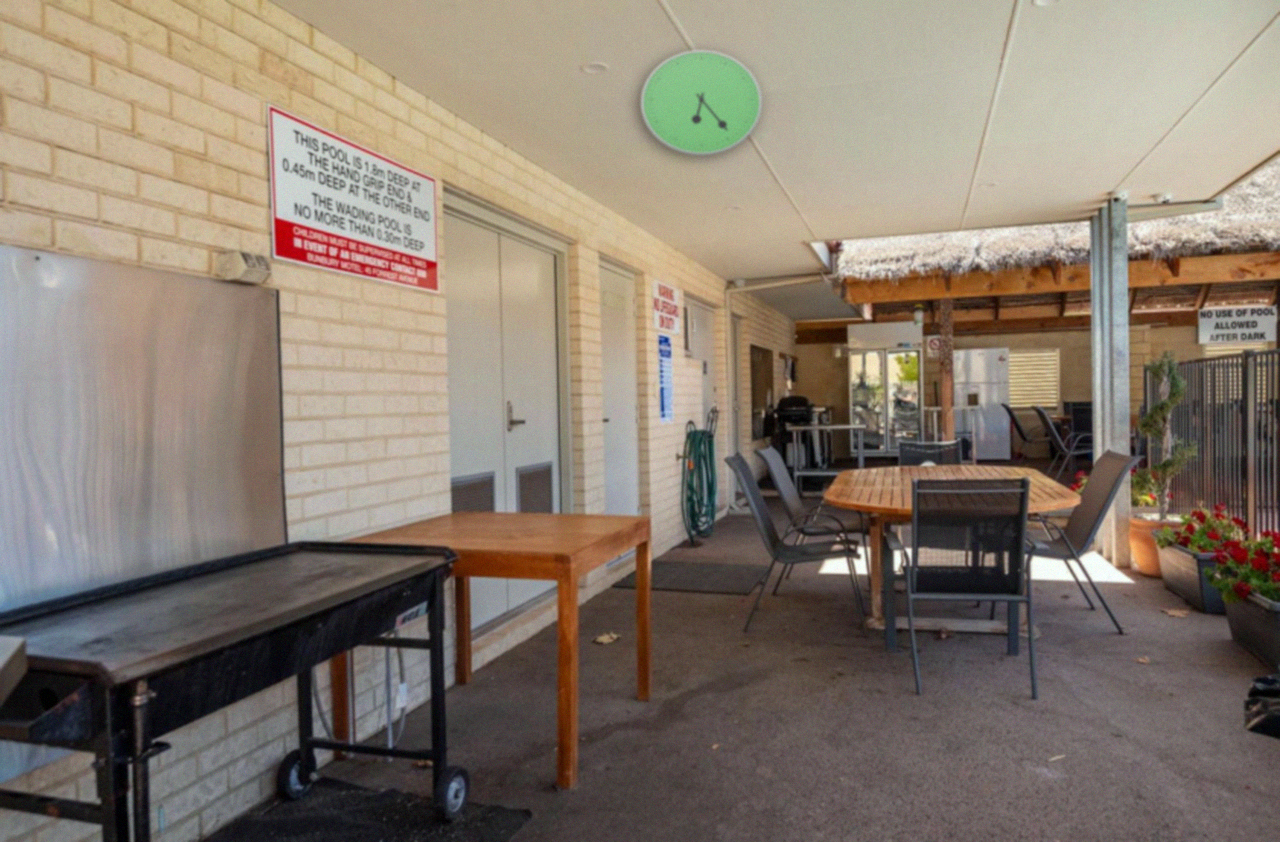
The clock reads **6:24**
